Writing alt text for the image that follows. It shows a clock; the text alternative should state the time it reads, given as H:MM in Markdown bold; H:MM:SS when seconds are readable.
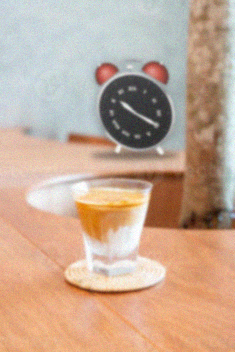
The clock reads **10:20**
